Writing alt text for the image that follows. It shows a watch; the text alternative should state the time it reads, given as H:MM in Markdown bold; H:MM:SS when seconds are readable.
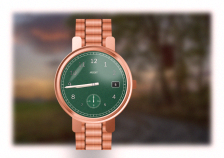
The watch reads **8:44**
